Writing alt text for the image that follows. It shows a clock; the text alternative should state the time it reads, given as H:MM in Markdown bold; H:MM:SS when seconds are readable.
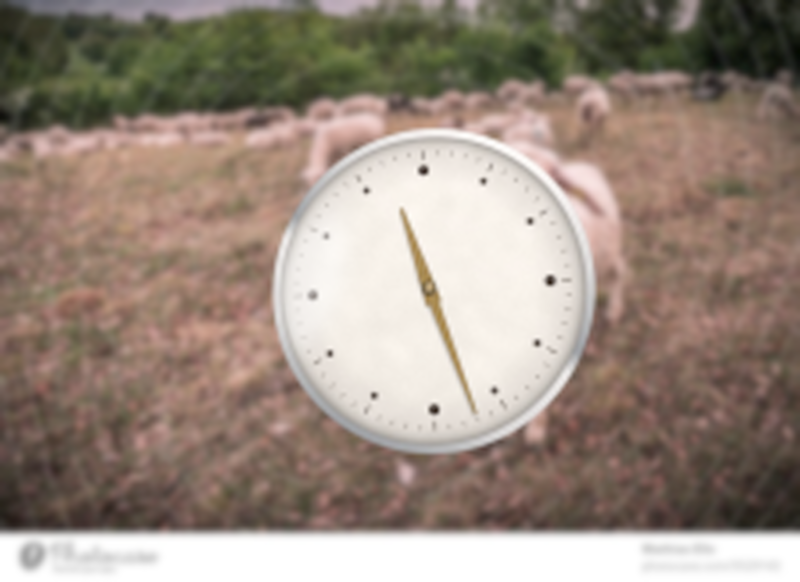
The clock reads **11:27**
